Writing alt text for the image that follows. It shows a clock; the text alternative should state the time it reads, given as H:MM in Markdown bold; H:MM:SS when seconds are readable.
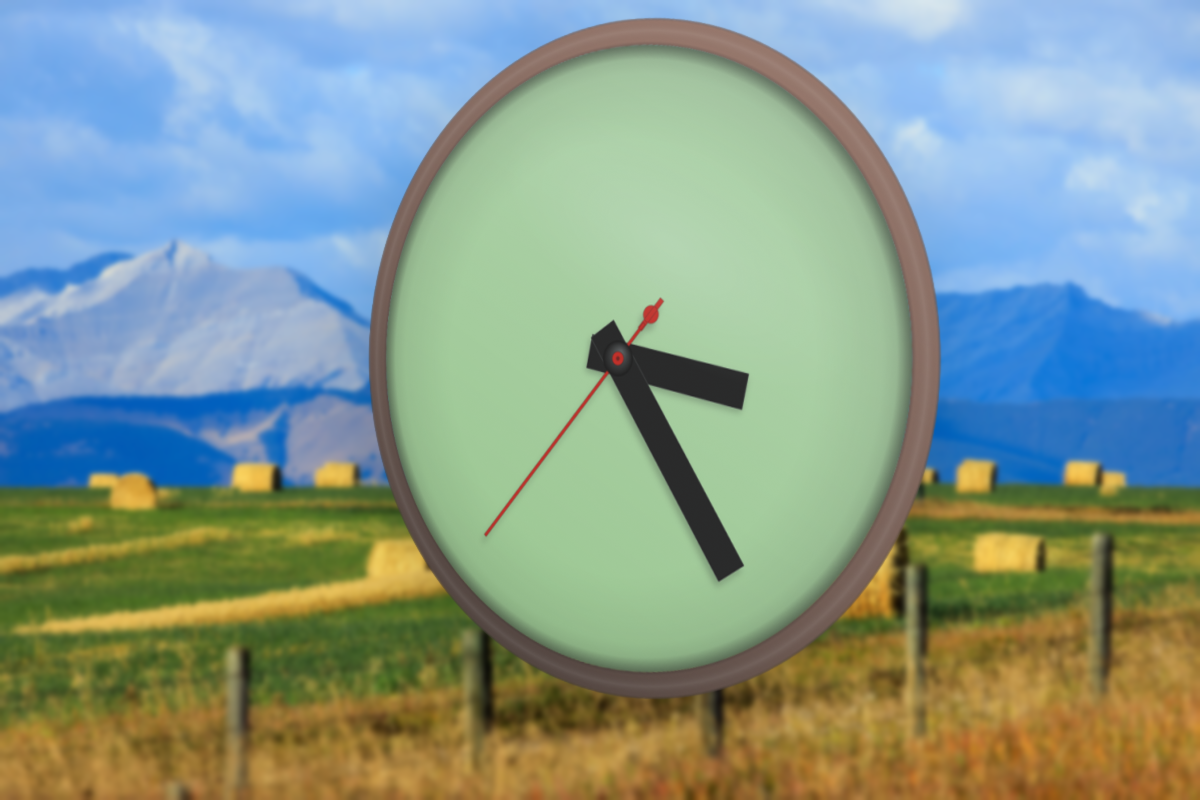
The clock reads **3:24:37**
